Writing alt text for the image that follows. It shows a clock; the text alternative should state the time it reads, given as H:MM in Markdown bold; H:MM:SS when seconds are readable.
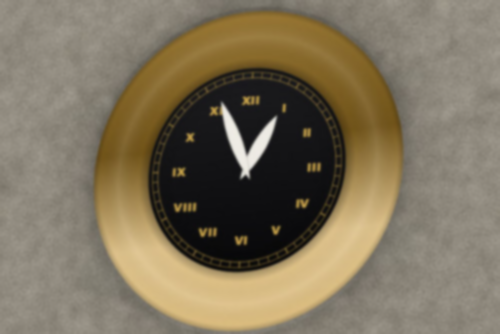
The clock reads **12:56**
